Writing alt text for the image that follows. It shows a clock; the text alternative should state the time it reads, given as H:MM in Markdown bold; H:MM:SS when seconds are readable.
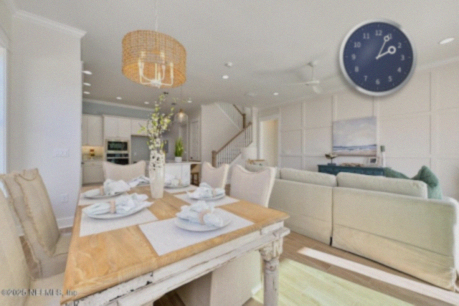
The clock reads **2:04**
